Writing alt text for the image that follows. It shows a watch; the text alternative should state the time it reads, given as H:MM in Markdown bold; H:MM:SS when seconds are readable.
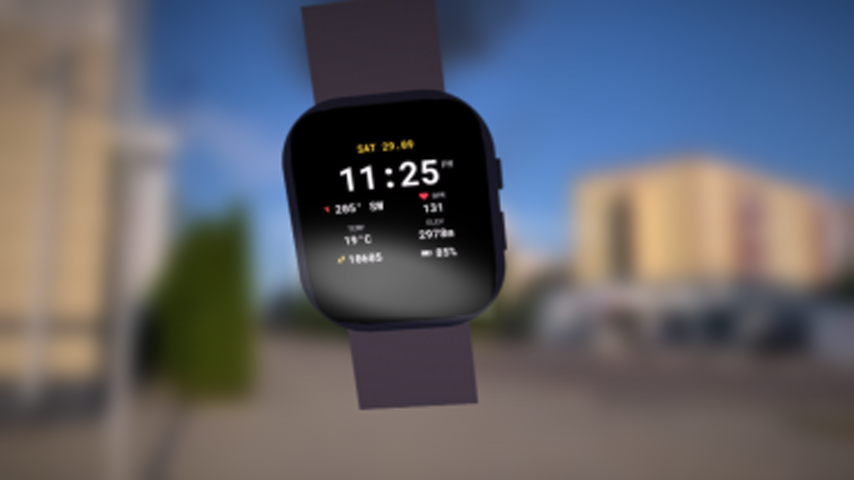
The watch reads **11:25**
